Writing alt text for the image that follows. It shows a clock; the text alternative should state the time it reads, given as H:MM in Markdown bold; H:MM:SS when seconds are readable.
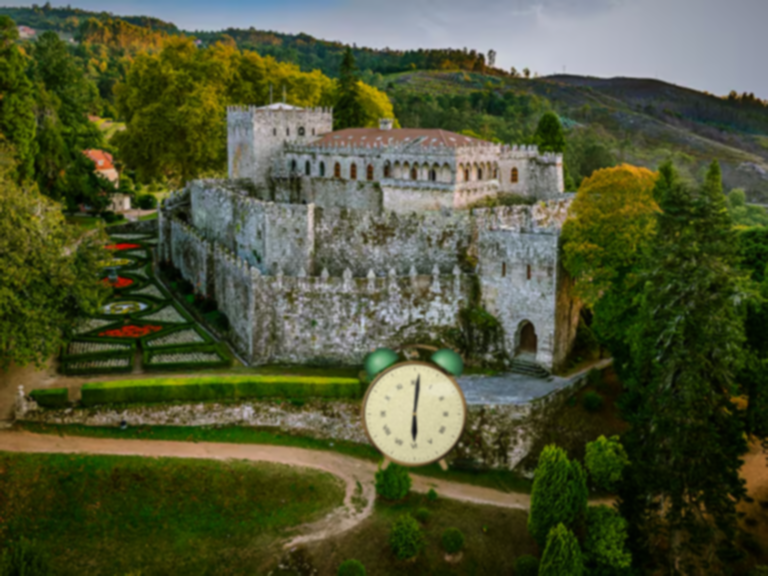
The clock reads **6:01**
